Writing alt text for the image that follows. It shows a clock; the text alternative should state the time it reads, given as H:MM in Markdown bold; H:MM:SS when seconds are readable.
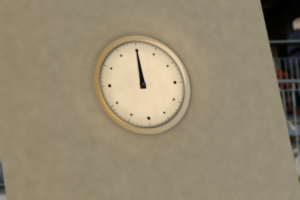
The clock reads **12:00**
